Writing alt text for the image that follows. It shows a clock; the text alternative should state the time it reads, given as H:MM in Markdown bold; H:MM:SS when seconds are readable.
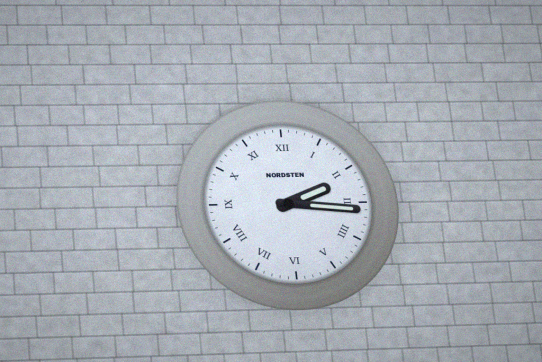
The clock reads **2:16**
